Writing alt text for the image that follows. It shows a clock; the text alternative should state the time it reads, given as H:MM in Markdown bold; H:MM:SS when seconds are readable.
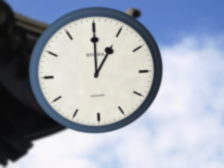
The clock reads **1:00**
